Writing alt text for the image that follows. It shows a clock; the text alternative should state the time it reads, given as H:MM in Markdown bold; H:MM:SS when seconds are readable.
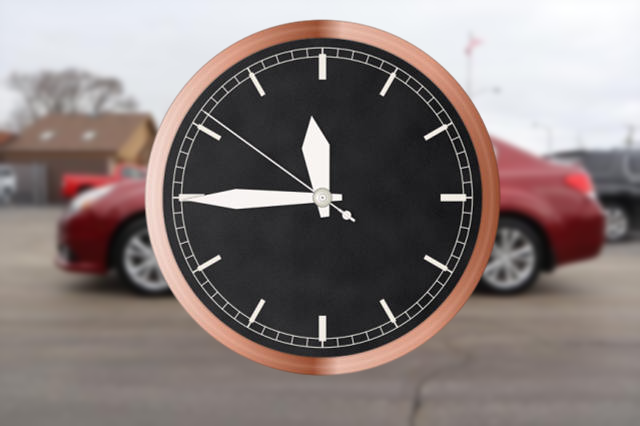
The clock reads **11:44:51**
